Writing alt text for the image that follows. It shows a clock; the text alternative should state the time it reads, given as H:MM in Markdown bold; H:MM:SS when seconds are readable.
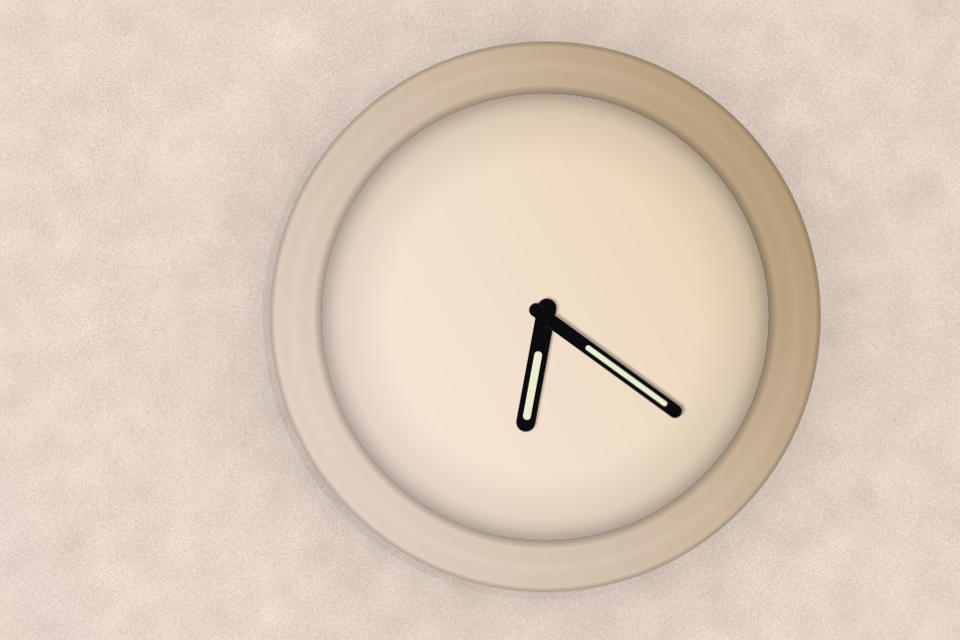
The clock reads **6:21**
